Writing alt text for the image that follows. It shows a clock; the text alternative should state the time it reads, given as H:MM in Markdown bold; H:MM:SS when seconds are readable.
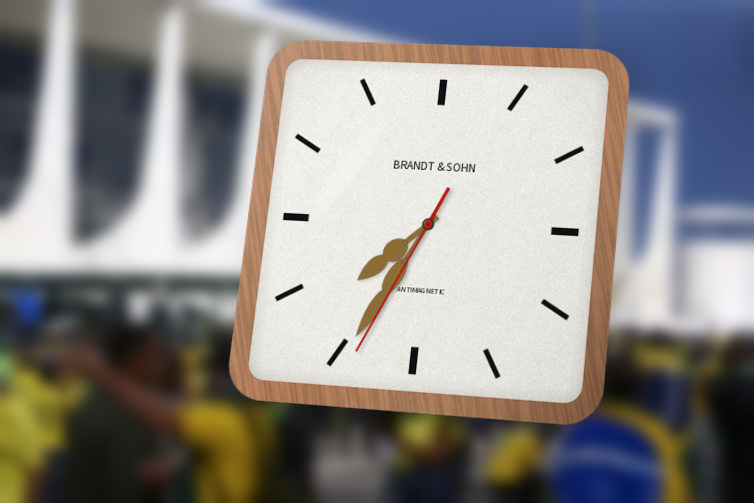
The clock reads **7:34:34**
